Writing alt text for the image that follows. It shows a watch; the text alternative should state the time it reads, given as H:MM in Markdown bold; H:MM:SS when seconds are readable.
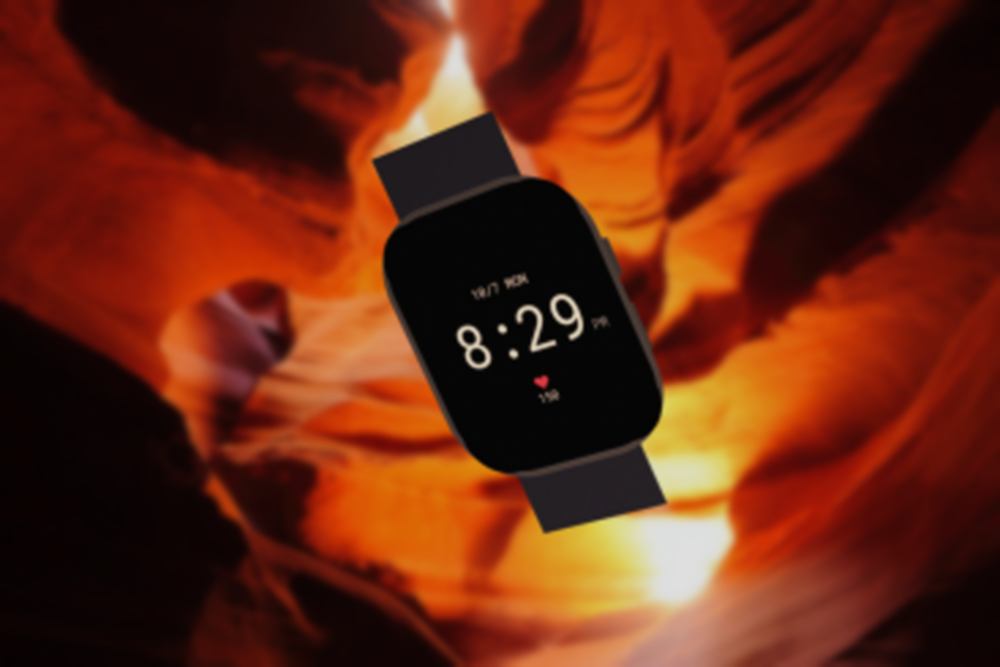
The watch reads **8:29**
